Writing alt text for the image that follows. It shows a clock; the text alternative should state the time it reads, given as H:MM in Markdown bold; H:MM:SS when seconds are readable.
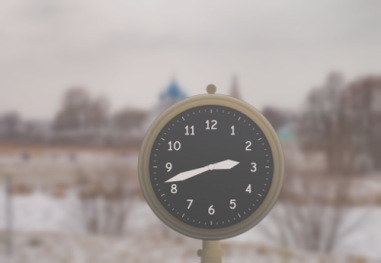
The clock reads **2:42**
